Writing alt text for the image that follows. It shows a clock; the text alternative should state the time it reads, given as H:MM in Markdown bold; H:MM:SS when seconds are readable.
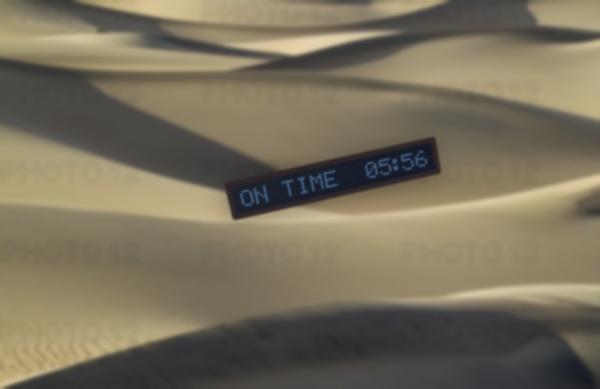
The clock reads **5:56**
